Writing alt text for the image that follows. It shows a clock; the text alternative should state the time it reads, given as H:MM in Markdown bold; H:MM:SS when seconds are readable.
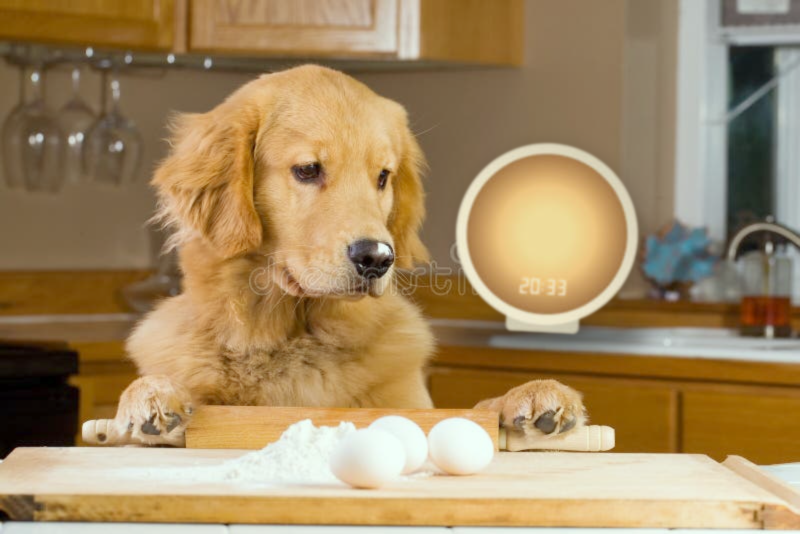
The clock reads **20:33**
